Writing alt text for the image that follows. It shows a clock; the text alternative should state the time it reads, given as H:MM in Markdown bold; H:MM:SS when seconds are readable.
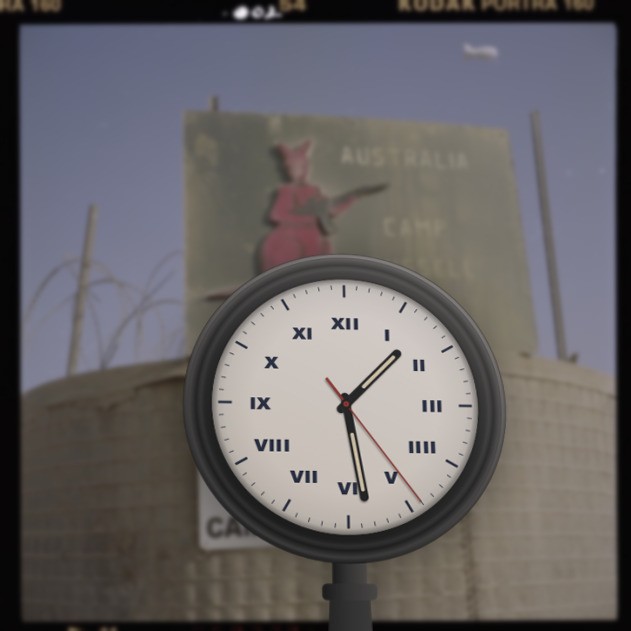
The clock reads **1:28:24**
